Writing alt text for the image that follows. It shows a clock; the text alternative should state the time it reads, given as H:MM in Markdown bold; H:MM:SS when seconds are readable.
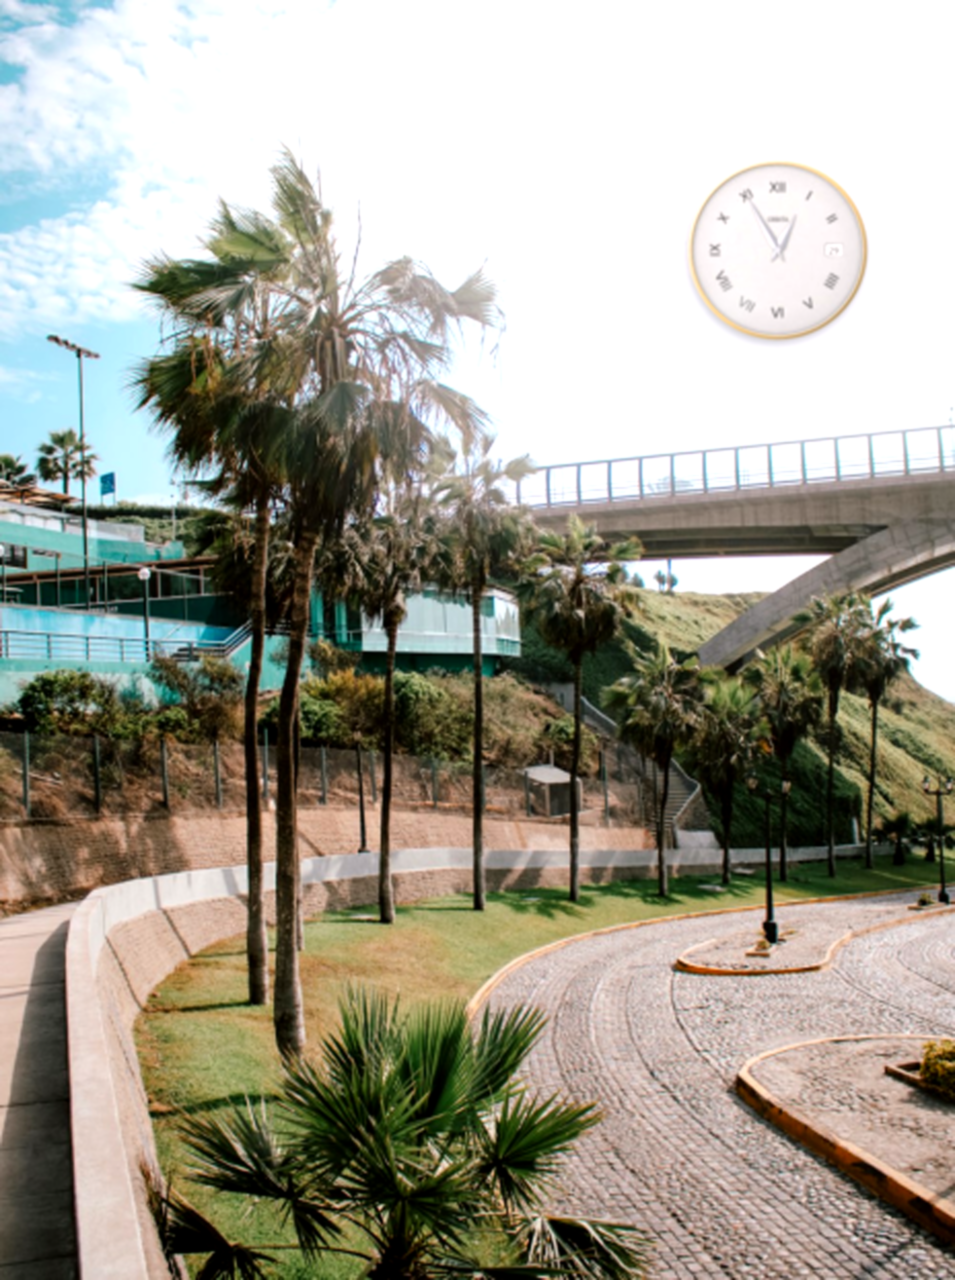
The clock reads **12:55**
